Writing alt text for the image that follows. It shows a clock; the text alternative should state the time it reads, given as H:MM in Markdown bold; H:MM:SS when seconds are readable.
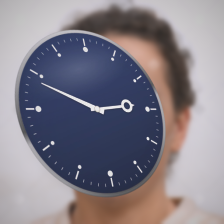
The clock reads **2:49**
